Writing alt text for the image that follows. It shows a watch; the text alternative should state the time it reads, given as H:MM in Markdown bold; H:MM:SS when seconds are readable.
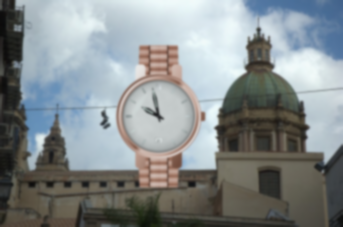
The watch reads **9:58**
